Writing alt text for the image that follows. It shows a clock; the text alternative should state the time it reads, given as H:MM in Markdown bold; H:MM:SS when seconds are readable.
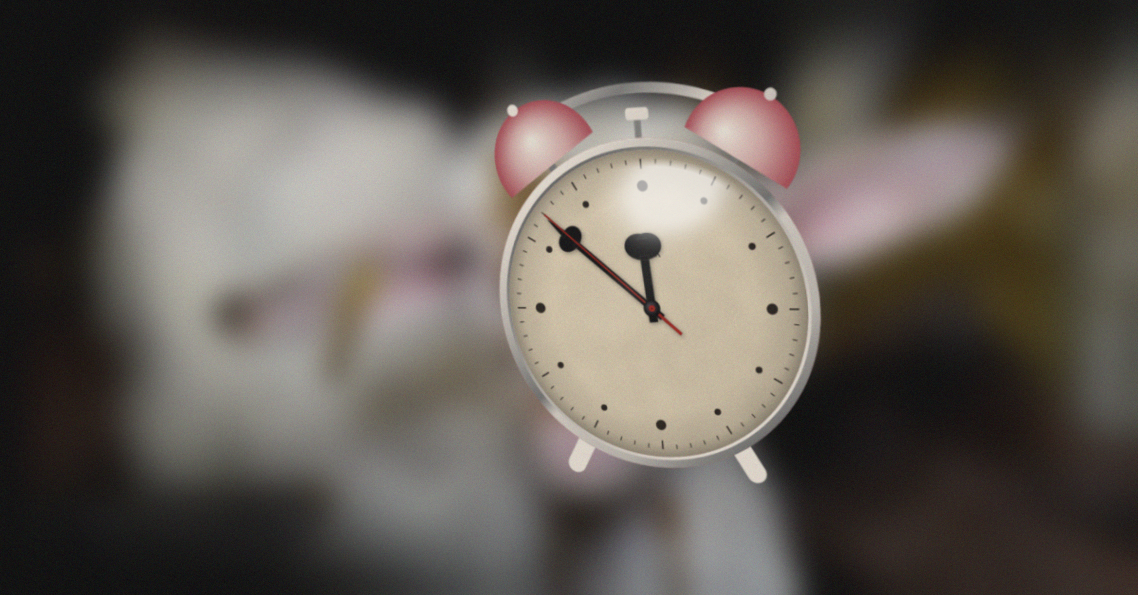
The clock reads **11:51:52**
